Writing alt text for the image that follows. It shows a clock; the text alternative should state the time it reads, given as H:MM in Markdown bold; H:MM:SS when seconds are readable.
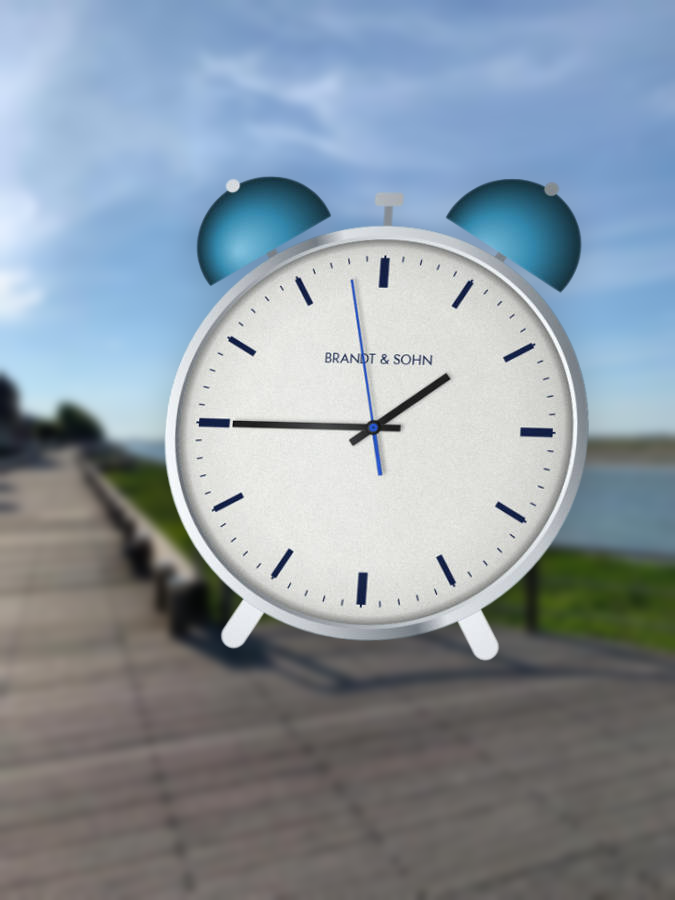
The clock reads **1:44:58**
